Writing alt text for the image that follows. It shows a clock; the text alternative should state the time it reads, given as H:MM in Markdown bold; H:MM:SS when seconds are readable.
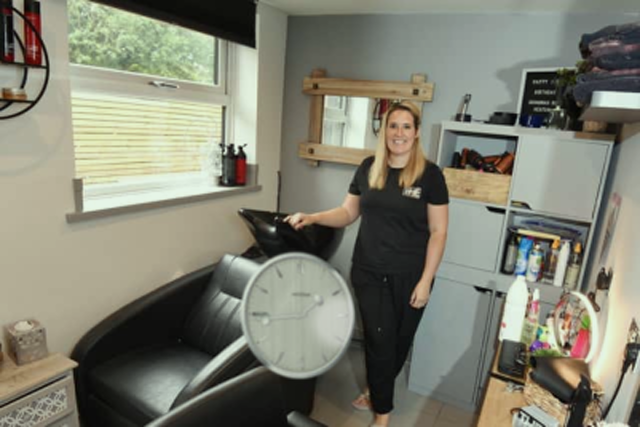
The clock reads **1:44**
